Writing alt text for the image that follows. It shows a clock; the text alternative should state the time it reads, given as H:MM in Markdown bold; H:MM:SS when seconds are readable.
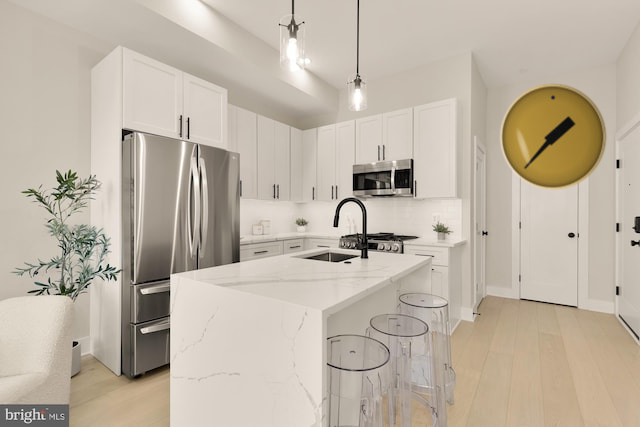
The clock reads **1:37**
